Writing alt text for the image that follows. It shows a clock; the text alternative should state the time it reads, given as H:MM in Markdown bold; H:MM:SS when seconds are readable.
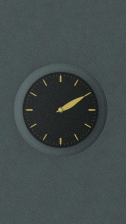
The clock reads **2:10**
